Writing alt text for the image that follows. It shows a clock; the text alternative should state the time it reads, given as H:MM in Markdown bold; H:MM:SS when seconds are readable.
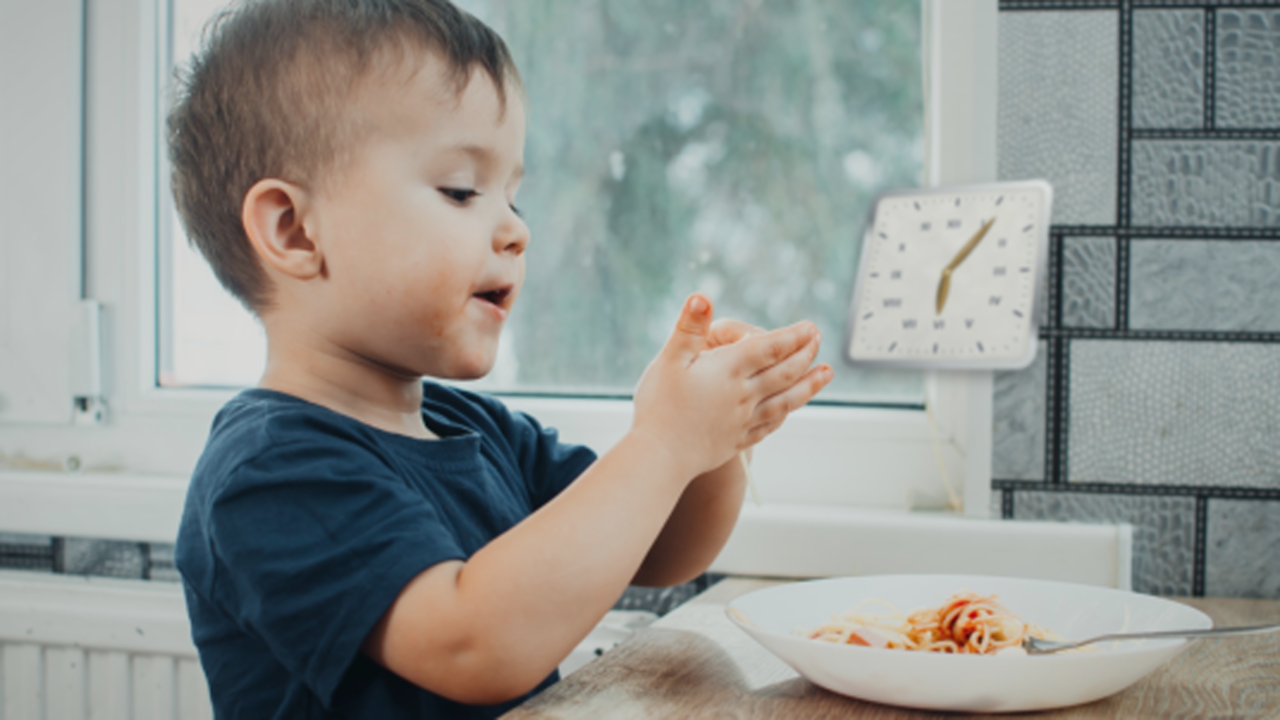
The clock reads **6:06**
